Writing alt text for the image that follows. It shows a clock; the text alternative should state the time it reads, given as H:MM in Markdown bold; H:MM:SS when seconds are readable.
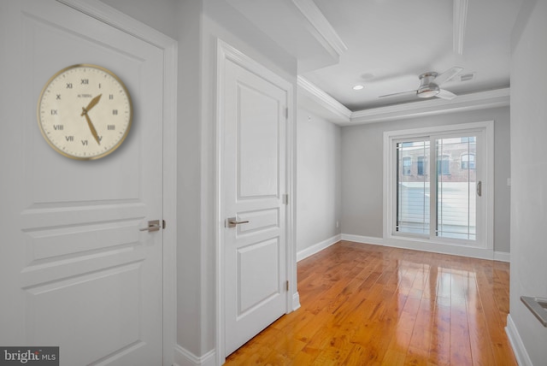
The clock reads **1:26**
